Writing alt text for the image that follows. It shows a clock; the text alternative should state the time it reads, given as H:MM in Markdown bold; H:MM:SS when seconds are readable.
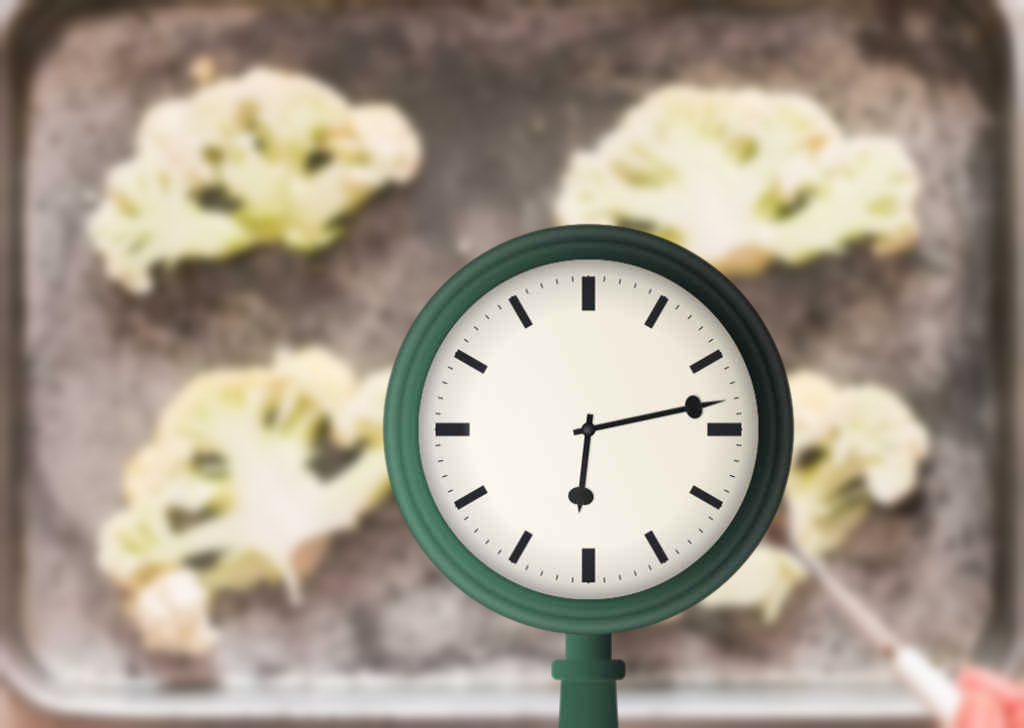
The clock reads **6:13**
